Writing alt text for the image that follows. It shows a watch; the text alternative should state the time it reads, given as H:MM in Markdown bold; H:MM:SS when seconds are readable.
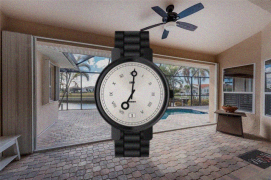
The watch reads **7:01**
